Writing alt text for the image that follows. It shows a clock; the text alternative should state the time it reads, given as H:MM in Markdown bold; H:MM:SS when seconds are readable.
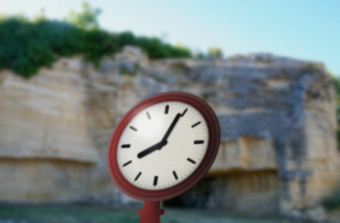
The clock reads **8:04**
